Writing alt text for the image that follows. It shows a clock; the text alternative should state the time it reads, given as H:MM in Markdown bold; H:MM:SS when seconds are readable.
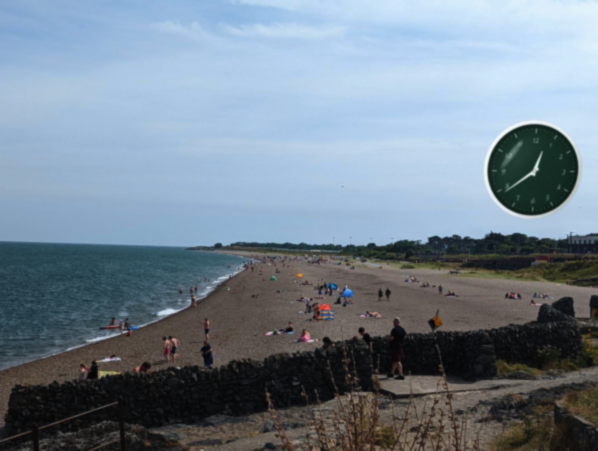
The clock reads **12:39**
